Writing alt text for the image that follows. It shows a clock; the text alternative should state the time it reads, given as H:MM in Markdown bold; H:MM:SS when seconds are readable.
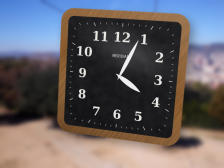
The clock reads **4:04**
